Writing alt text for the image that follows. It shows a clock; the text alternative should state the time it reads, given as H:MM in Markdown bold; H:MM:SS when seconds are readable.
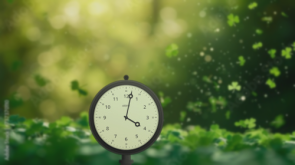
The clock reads **4:02**
